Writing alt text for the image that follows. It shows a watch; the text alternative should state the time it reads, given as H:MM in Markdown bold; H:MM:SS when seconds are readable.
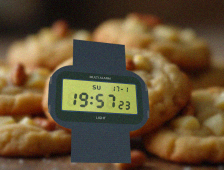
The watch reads **19:57:23**
